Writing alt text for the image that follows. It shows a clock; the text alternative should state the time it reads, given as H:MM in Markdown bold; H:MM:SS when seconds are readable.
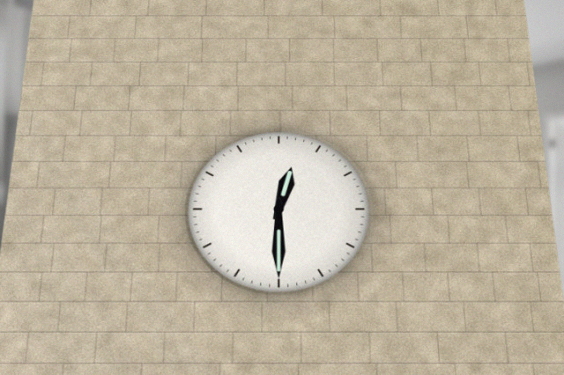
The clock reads **12:30**
